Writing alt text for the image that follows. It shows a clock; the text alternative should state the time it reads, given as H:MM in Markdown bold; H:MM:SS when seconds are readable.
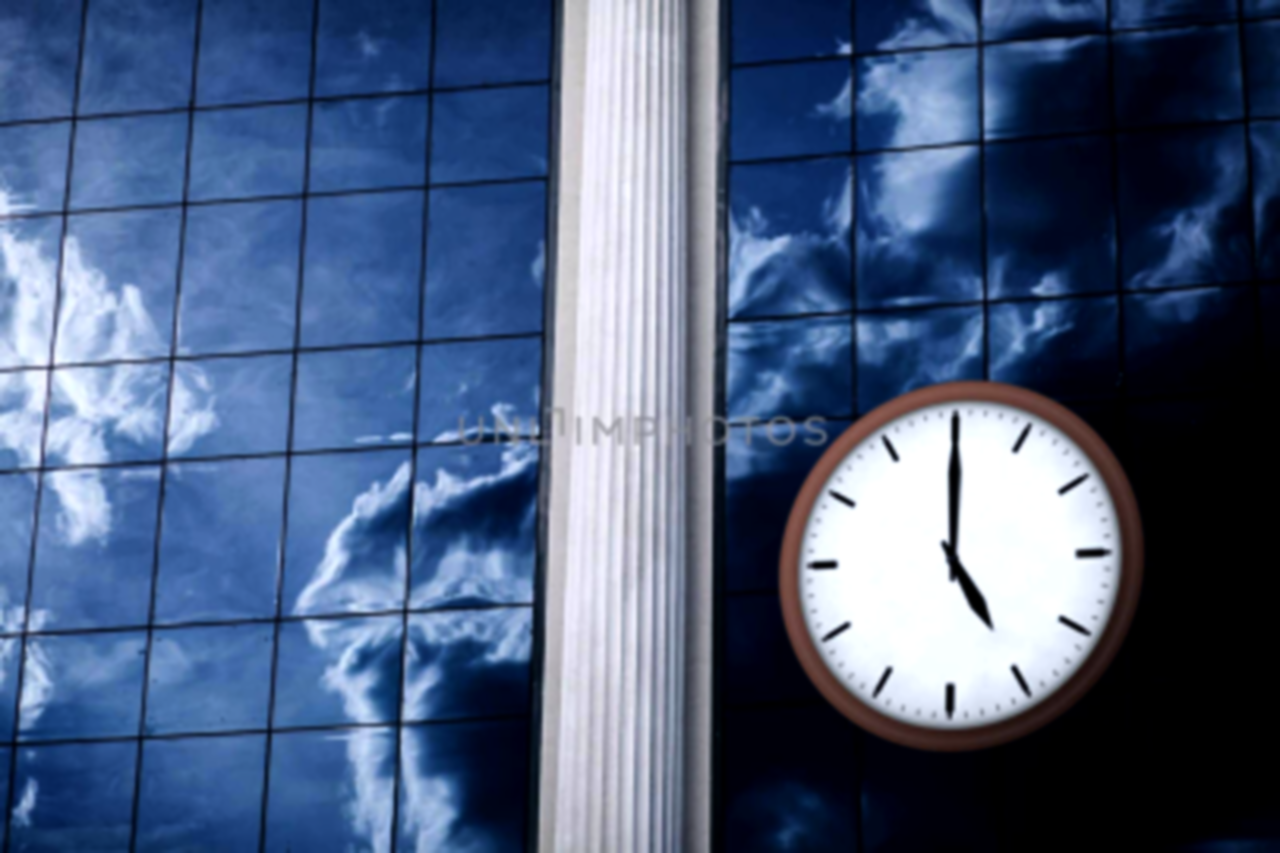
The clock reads **5:00**
